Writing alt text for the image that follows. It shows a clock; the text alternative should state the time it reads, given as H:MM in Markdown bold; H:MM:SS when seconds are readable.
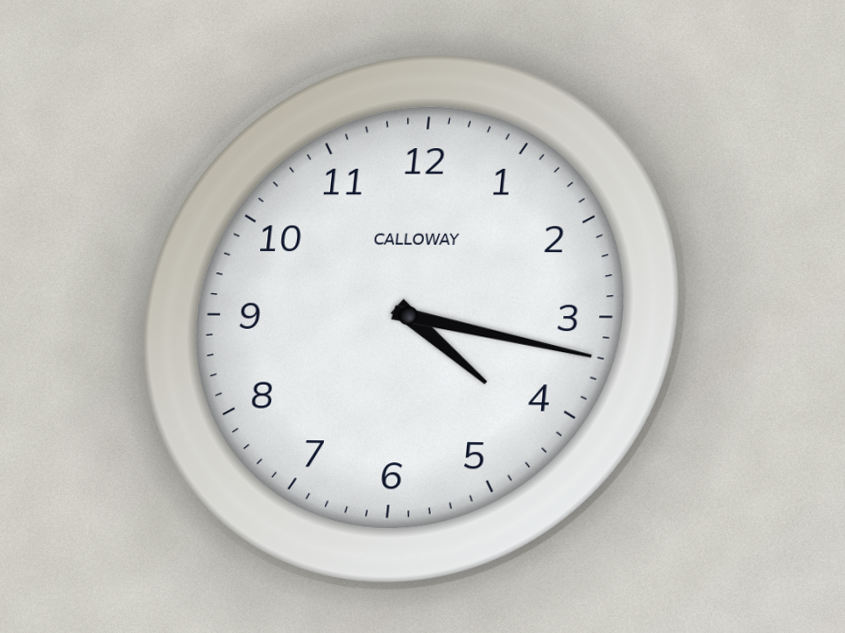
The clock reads **4:17**
